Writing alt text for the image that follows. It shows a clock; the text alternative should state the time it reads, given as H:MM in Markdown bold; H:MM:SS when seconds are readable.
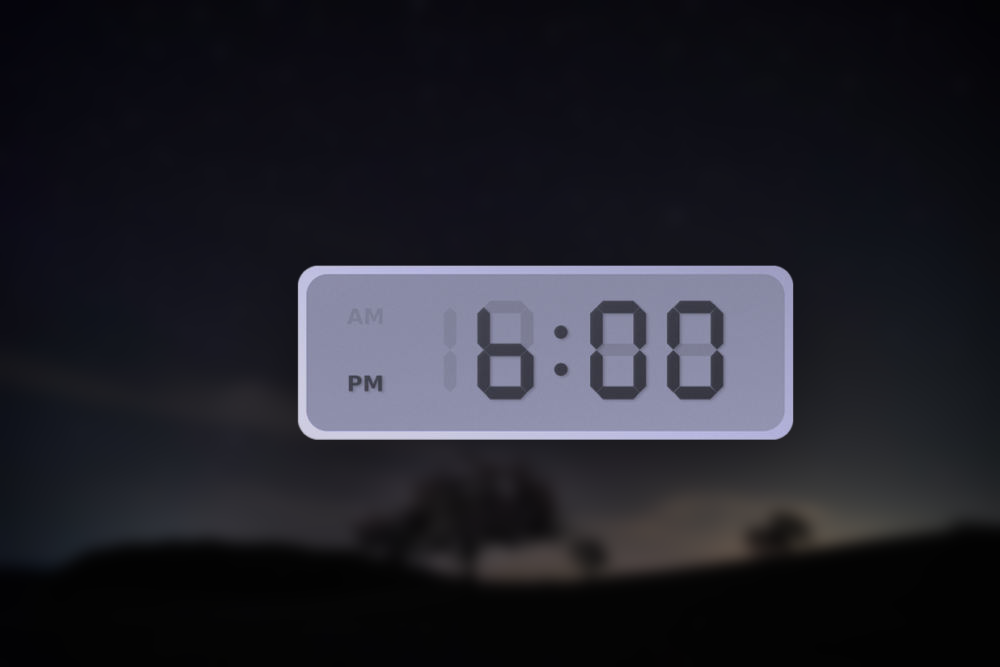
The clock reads **6:00**
